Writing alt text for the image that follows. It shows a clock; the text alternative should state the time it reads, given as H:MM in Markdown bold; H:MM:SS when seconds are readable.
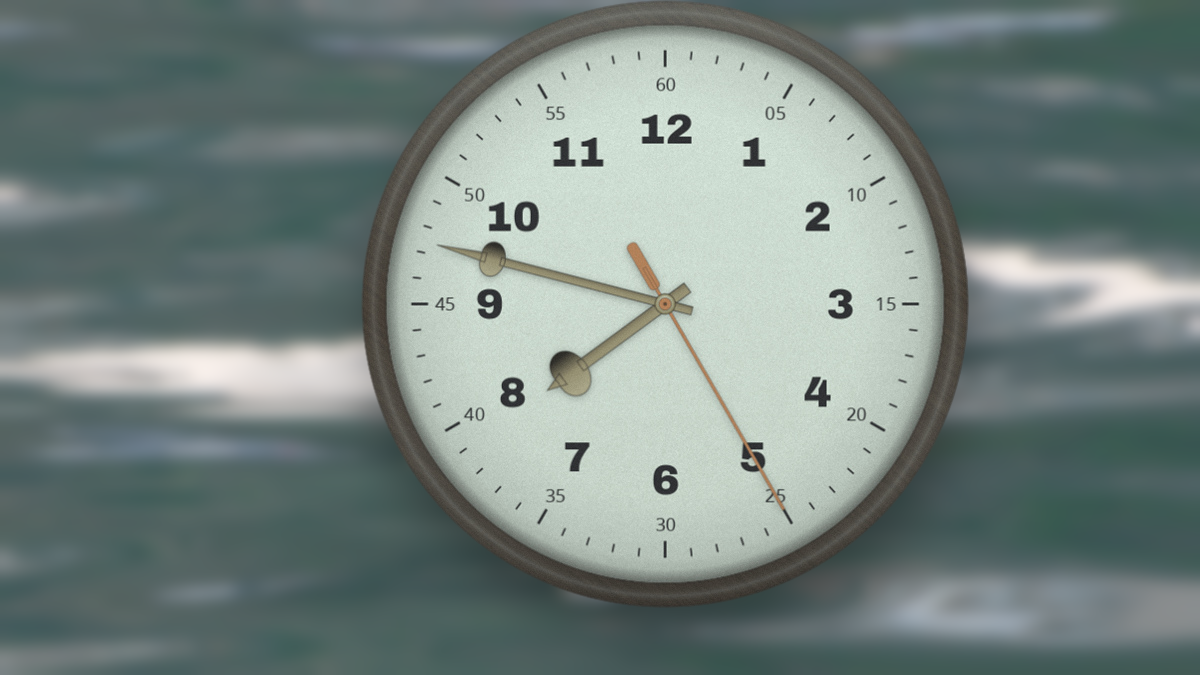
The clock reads **7:47:25**
